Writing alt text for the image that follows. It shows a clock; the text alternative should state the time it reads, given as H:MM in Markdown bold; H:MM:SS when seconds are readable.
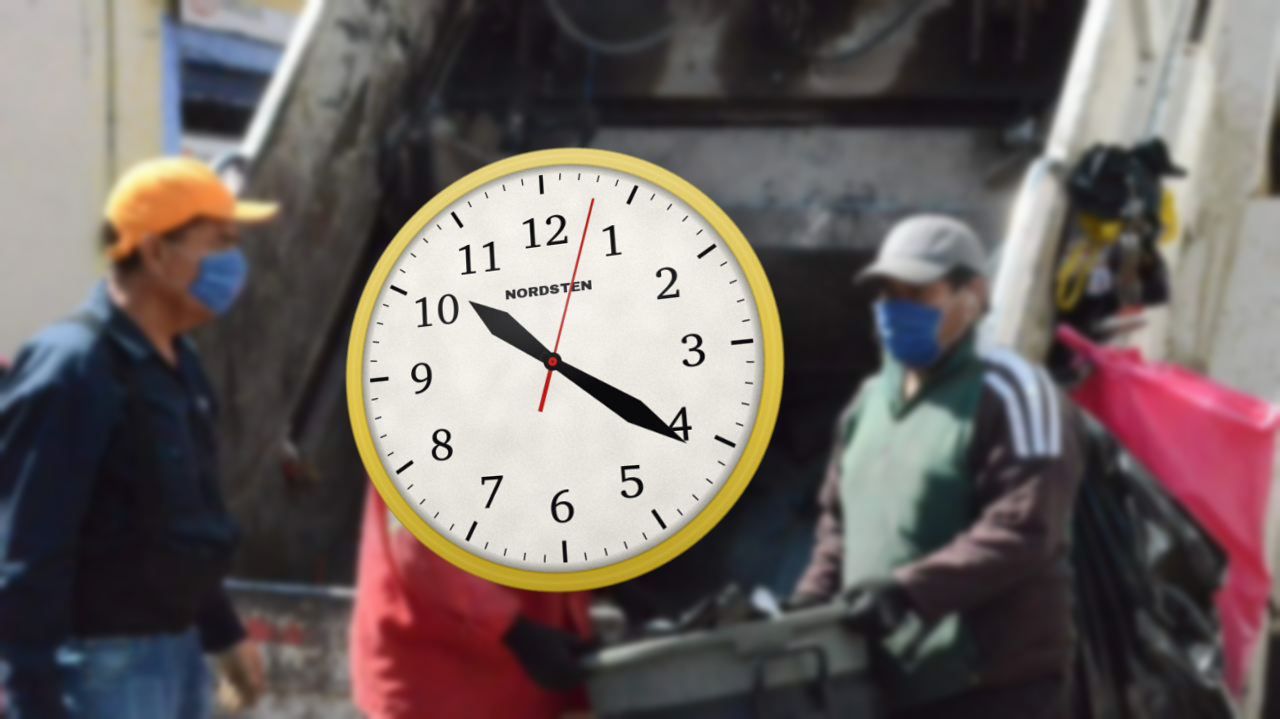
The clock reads **10:21:03**
